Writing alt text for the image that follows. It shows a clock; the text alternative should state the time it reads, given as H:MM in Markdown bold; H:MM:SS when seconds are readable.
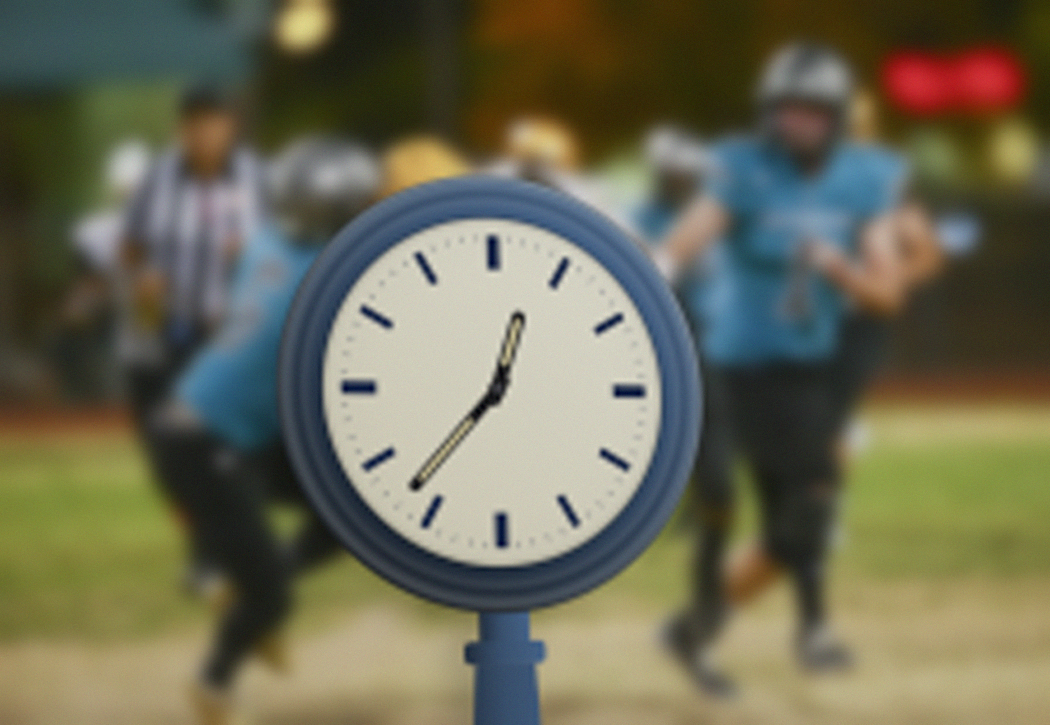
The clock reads **12:37**
